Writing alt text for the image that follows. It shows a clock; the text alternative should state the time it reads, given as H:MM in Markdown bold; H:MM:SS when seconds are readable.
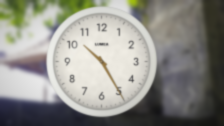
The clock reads **10:25**
